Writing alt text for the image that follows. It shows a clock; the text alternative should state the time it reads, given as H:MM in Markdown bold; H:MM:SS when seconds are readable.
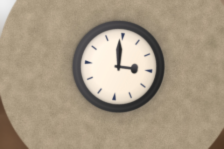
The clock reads **2:59**
